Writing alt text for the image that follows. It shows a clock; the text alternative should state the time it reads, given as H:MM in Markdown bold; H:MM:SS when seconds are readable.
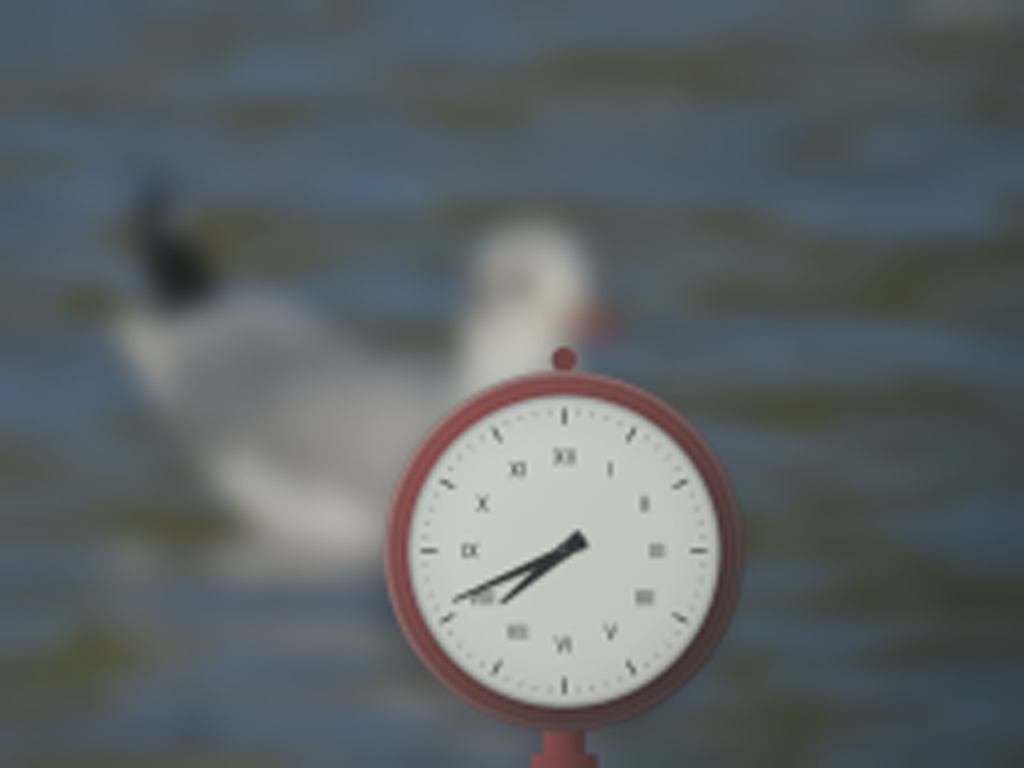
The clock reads **7:41**
